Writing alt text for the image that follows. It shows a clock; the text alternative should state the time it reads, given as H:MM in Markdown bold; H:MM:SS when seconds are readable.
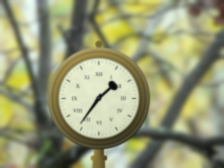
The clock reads **1:36**
